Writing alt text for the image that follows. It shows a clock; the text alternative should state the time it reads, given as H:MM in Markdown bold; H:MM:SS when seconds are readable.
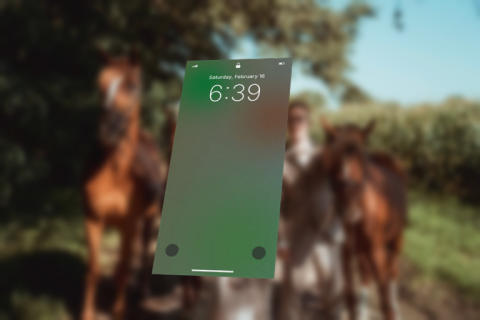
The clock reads **6:39**
